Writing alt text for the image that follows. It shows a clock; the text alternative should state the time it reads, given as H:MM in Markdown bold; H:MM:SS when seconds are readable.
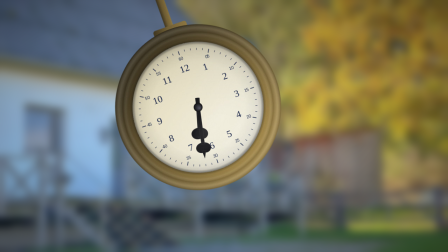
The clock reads **6:32**
